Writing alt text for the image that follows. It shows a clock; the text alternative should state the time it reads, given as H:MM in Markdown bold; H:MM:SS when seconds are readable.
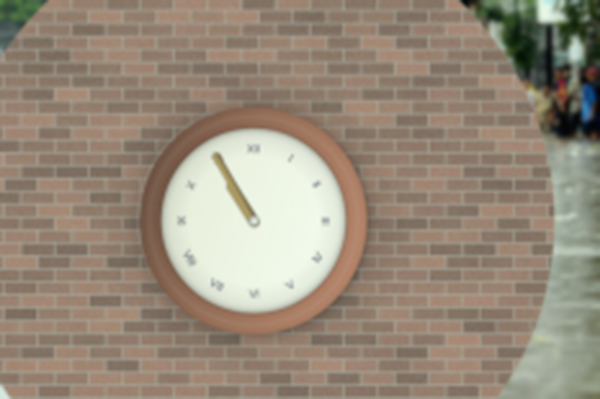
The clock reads **10:55**
